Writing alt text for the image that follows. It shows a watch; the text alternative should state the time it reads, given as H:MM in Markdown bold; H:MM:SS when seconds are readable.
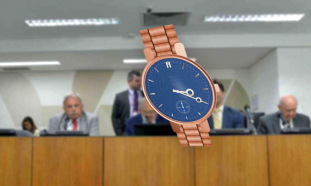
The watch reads **3:20**
